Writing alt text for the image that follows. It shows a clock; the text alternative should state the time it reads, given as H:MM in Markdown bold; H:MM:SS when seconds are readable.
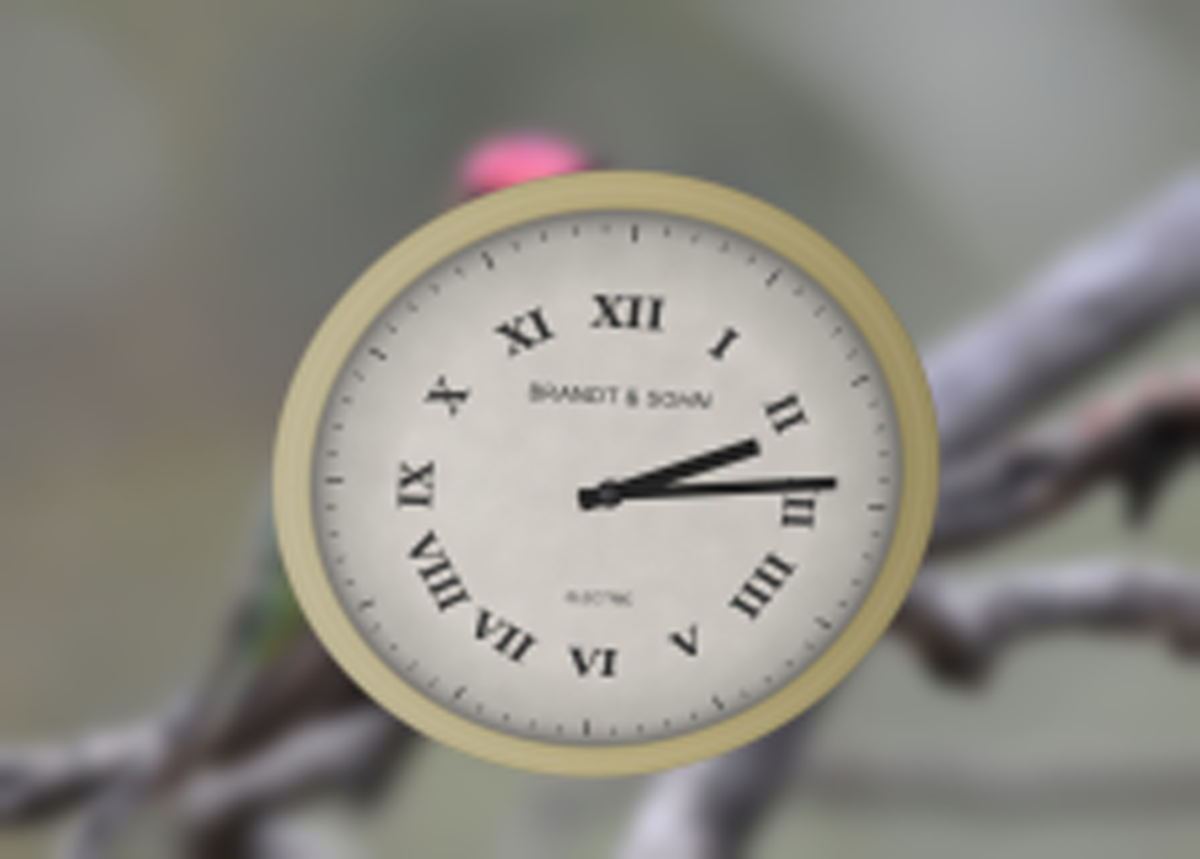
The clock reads **2:14**
